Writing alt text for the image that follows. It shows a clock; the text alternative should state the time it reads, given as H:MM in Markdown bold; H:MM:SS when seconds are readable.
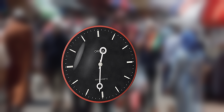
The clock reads **12:31**
